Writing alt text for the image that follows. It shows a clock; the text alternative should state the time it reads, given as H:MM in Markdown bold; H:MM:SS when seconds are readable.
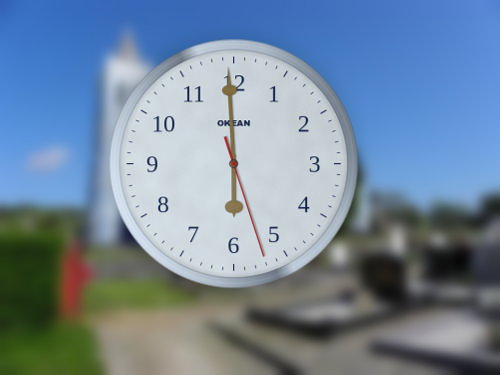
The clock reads **5:59:27**
